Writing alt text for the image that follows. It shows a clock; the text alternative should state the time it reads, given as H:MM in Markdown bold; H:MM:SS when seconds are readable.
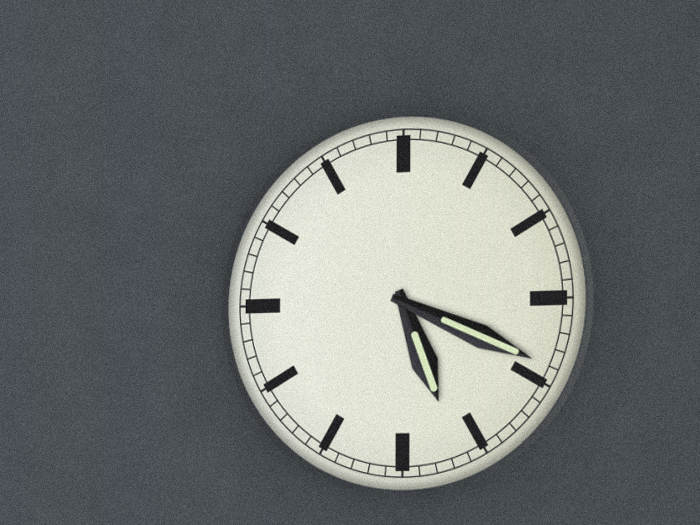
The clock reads **5:19**
